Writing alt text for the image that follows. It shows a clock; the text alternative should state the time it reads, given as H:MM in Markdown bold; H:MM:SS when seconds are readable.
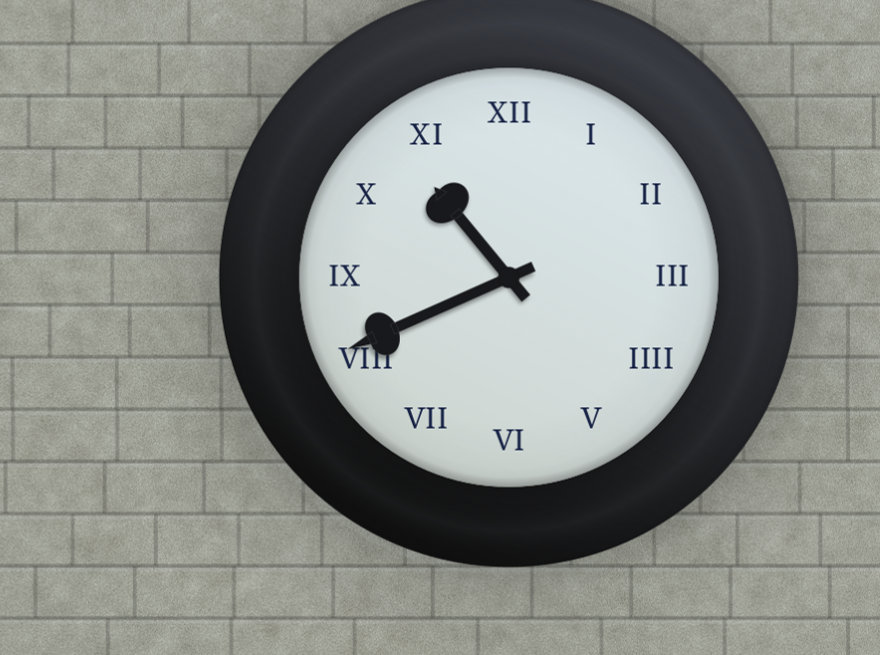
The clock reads **10:41**
